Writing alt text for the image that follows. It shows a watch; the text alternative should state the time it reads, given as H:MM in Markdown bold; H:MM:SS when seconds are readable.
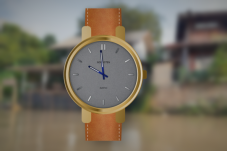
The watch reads **9:59**
